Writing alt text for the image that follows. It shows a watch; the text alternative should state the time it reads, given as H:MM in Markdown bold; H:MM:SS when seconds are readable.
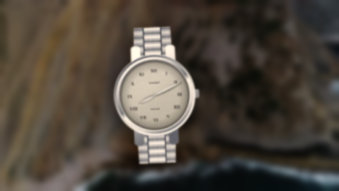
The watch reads **8:11**
